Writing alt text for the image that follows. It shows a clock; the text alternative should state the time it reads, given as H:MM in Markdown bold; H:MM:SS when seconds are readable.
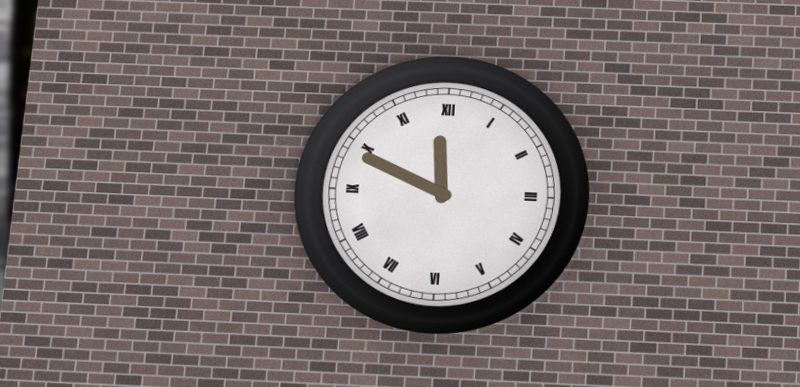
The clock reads **11:49**
